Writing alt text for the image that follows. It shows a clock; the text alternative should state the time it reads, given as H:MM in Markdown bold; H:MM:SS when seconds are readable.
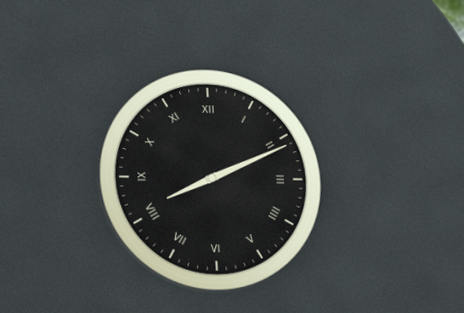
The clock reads **8:11**
